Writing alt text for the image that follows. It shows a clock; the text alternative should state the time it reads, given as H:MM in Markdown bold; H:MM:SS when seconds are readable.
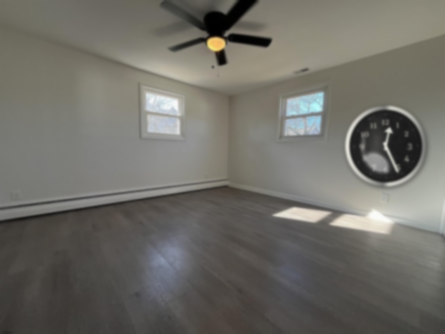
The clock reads **12:26**
